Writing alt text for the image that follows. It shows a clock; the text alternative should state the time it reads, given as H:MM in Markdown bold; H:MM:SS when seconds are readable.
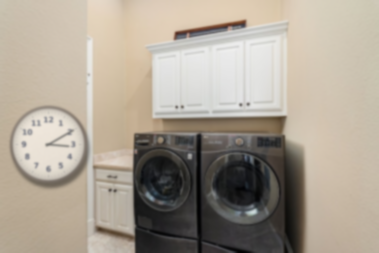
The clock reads **3:10**
